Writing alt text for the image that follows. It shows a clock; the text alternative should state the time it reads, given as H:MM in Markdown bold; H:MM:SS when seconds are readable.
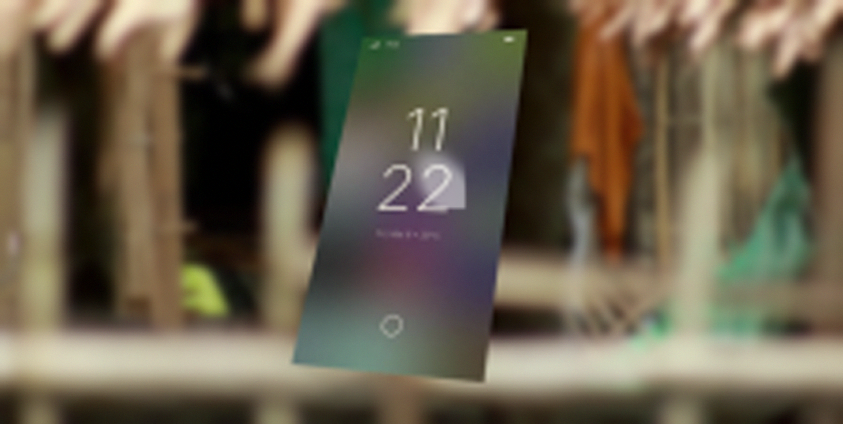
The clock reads **11:22**
